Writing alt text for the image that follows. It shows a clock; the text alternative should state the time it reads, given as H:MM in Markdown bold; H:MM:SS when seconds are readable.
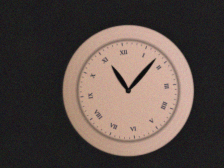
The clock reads **11:08**
